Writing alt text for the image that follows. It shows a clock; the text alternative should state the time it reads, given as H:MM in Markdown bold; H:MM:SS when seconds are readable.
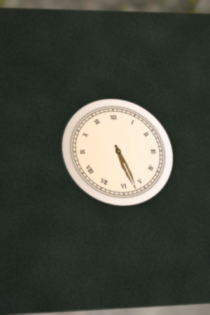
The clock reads **5:27**
